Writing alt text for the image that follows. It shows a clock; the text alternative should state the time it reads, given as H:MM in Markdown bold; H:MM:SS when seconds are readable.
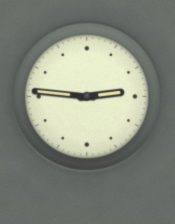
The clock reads **2:46**
